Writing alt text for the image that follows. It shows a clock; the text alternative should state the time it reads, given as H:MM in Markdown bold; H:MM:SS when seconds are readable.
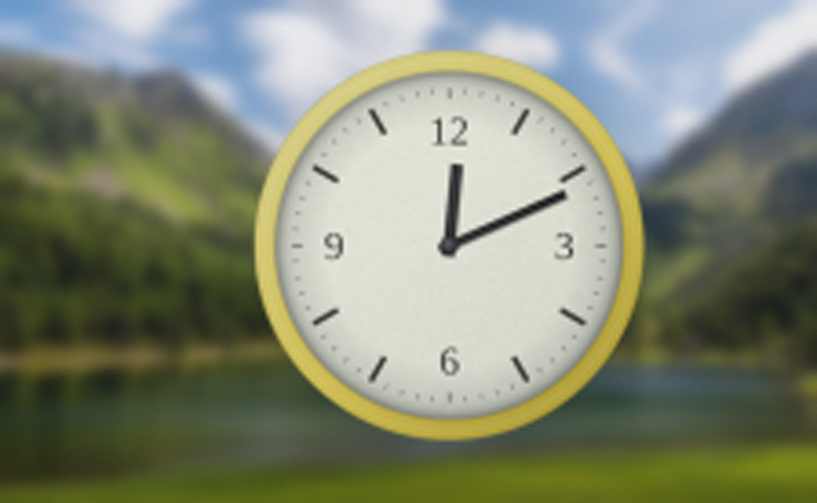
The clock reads **12:11**
